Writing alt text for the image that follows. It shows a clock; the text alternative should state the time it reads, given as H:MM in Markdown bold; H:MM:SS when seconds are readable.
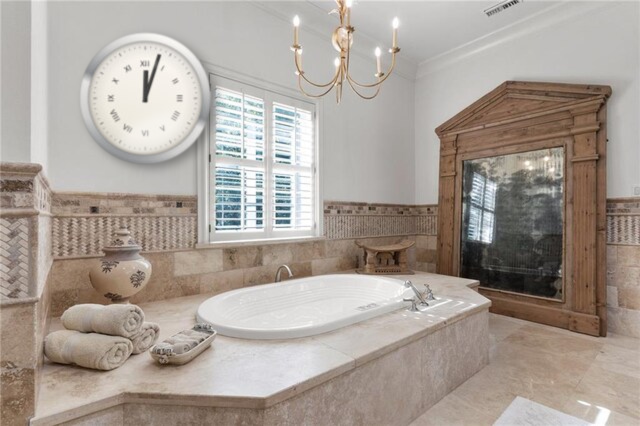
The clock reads **12:03**
